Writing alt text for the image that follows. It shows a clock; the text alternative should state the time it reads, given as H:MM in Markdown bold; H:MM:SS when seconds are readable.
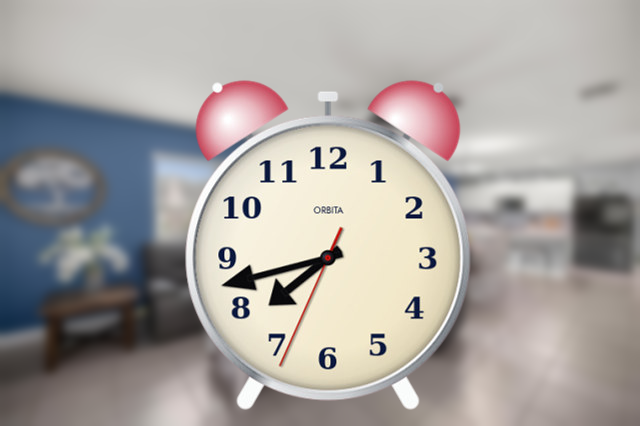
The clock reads **7:42:34**
